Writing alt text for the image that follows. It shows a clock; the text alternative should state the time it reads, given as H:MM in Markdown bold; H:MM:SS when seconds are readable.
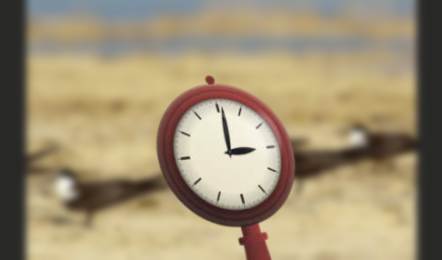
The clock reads **3:01**
